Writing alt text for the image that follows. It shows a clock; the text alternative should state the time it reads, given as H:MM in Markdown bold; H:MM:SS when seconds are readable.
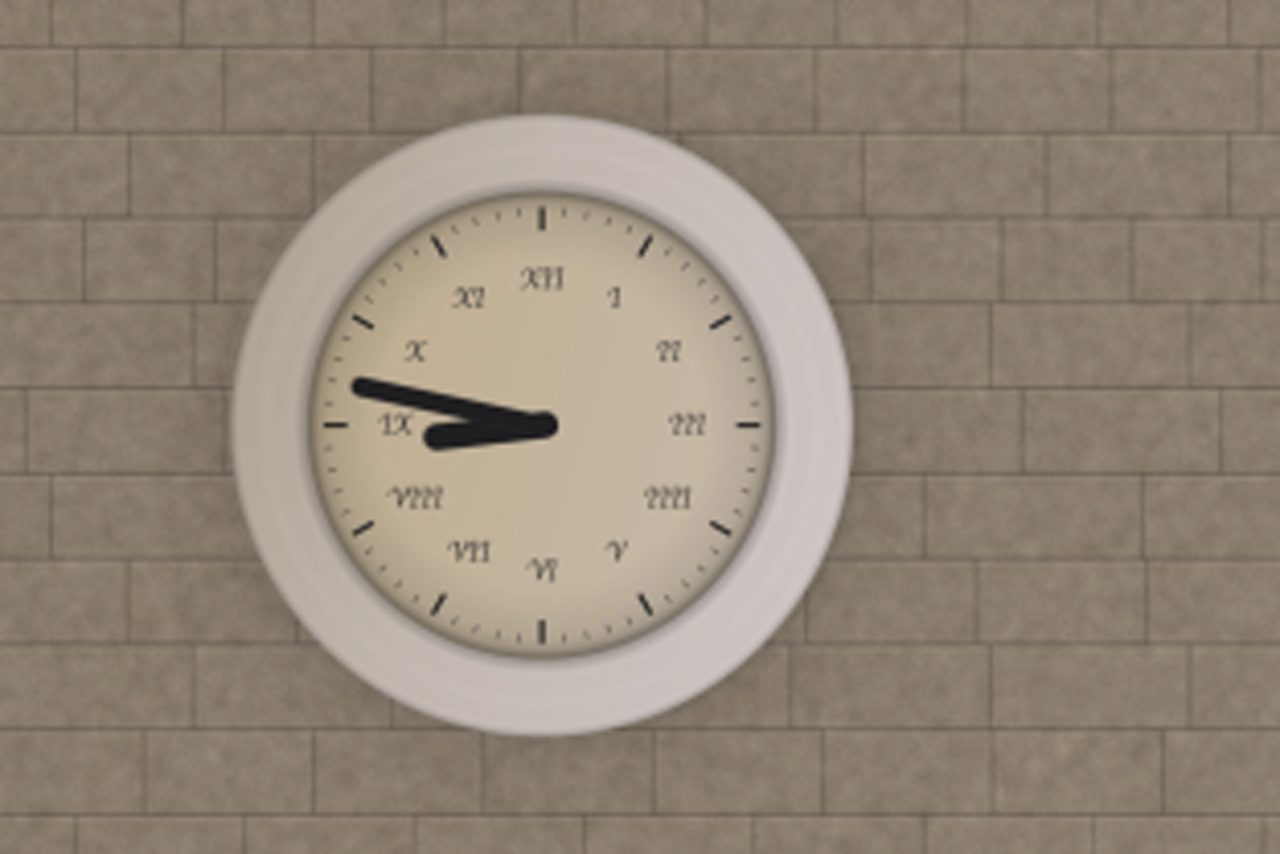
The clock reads **8:47**
